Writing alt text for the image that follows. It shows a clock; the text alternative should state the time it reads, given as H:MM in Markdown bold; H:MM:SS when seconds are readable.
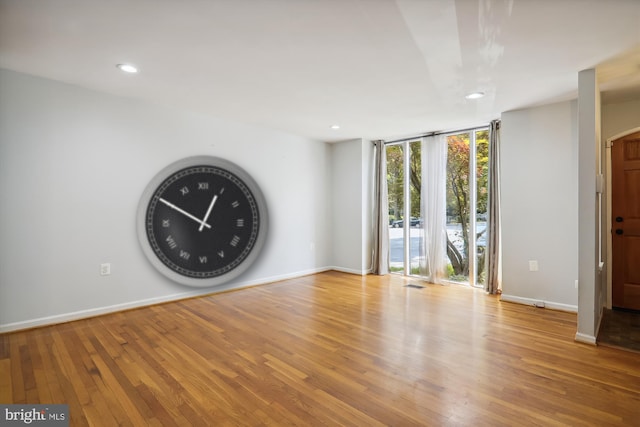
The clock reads **12:50**
